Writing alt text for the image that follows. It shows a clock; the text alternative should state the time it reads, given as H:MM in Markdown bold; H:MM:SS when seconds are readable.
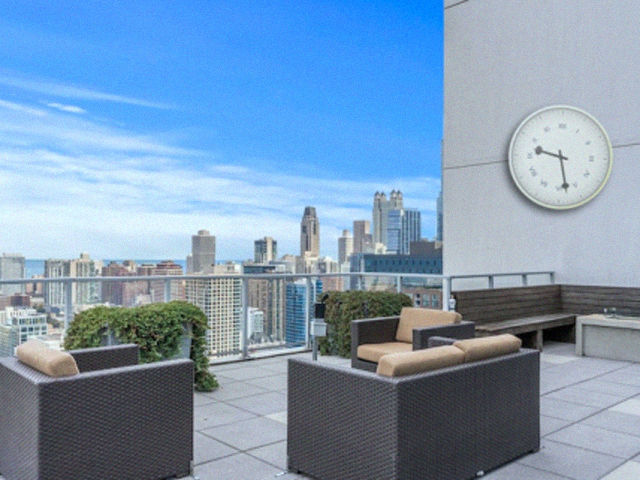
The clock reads **9:28**
